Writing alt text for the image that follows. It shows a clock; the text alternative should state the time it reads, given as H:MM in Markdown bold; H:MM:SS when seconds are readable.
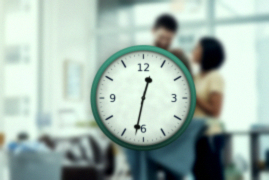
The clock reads **12:32**
